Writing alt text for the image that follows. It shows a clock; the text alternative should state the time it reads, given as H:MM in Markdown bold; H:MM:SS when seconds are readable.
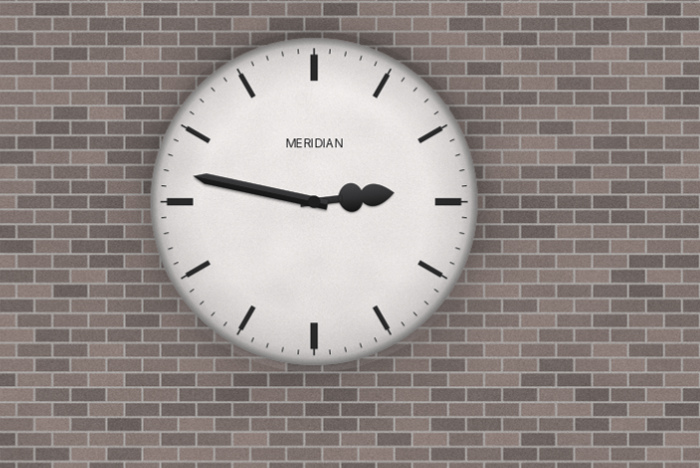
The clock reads **2:47**
